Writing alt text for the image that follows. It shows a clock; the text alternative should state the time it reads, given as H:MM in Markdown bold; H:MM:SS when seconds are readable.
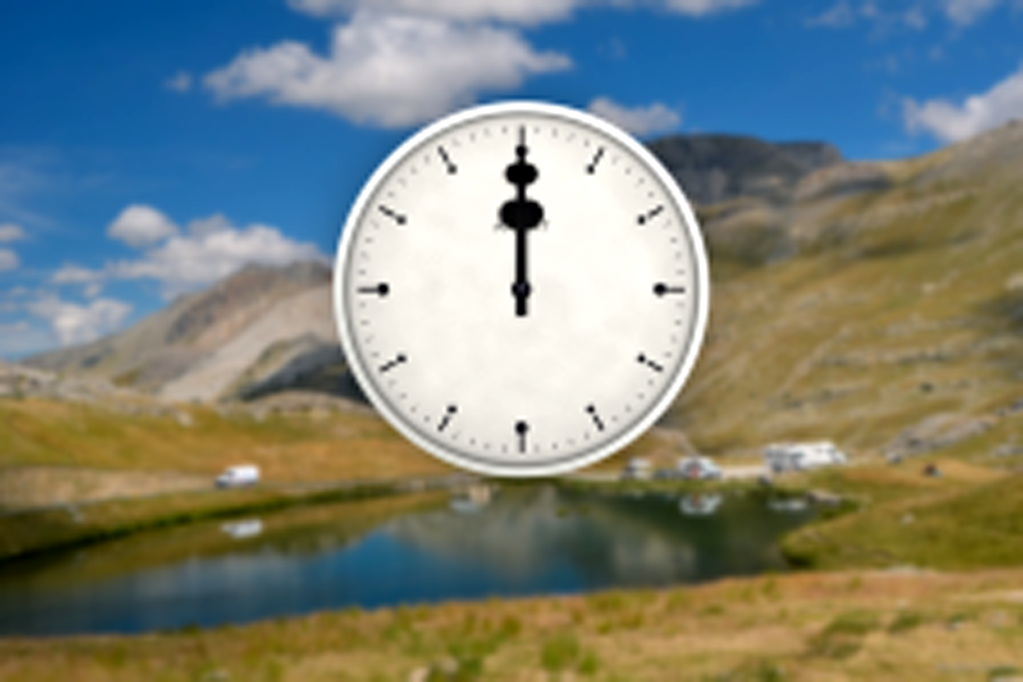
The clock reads **12:00**
